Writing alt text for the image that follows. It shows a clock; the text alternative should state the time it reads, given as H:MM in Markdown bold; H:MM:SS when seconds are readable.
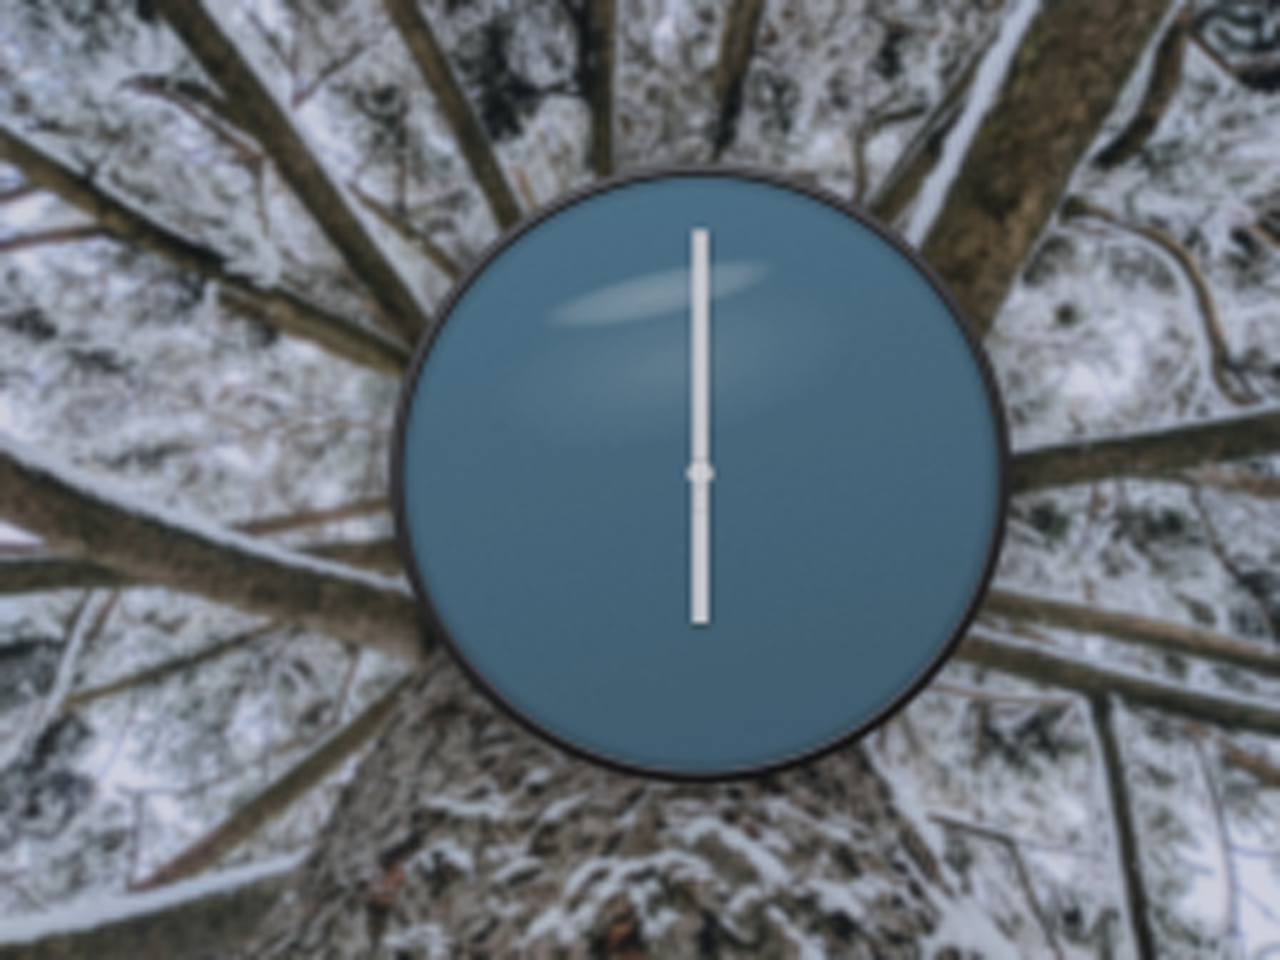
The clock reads **6:00**
